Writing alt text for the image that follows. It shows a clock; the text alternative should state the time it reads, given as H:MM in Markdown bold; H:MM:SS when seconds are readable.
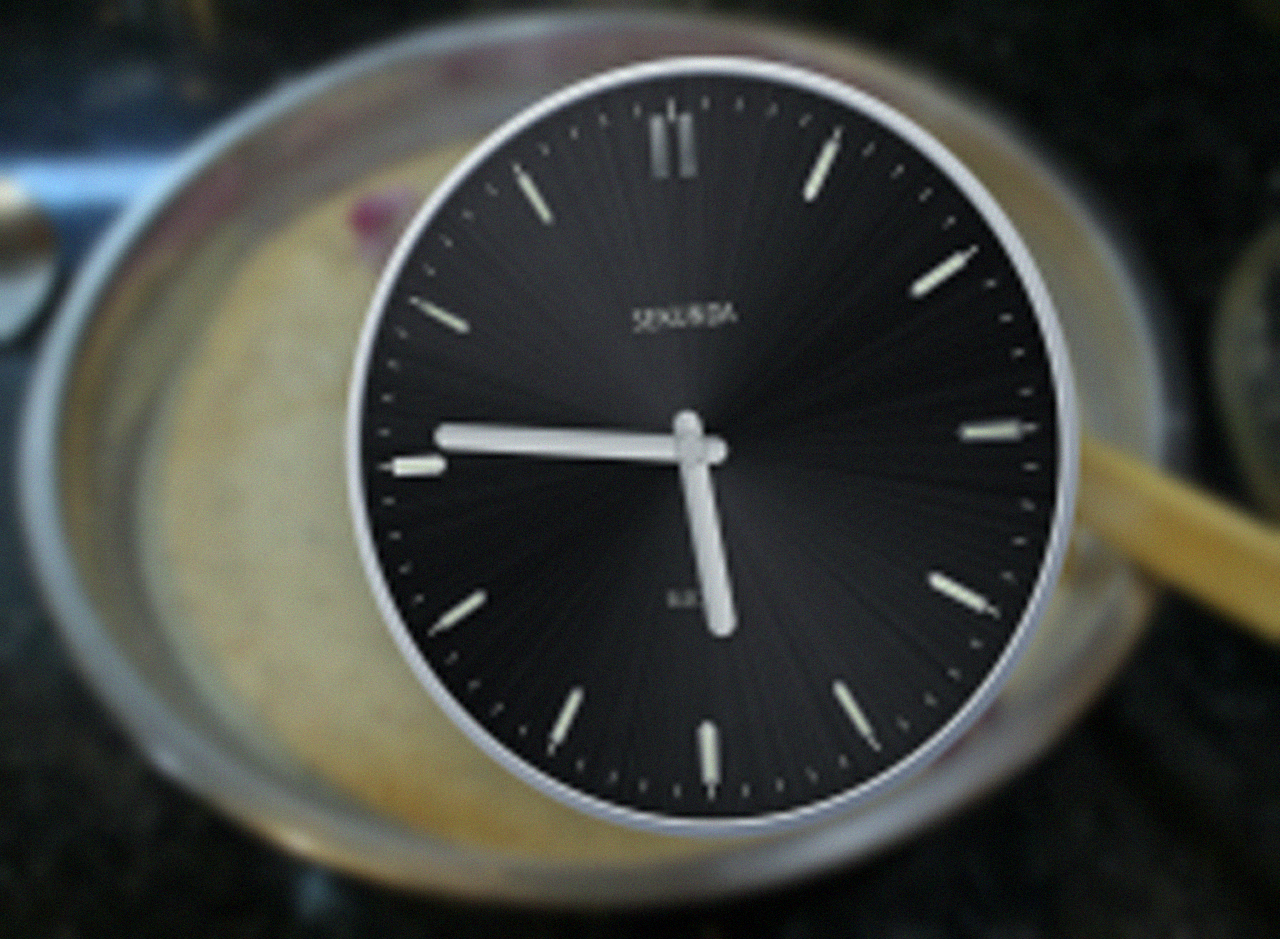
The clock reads **5:46**
